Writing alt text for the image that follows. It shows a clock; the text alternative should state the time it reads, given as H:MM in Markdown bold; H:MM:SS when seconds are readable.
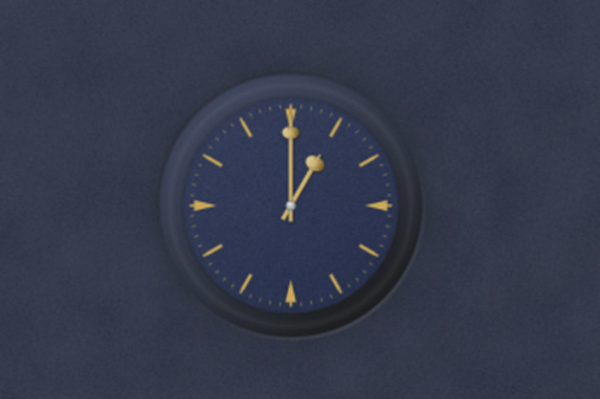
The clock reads **1:00**
